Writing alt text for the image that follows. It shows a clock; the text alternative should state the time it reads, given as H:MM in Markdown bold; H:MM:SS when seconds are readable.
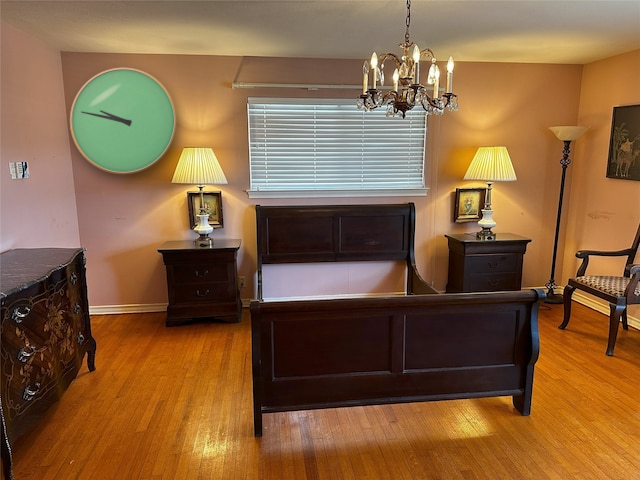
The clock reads **9:47**
